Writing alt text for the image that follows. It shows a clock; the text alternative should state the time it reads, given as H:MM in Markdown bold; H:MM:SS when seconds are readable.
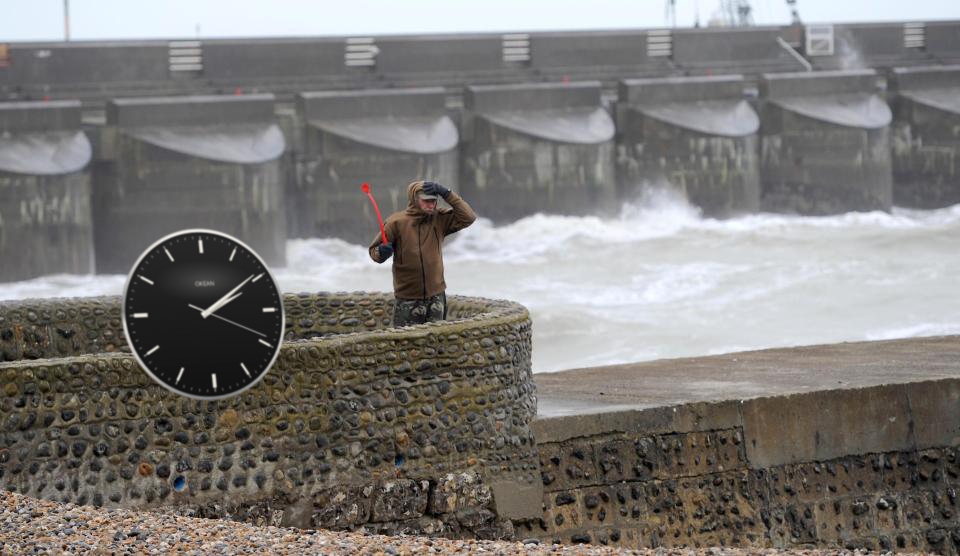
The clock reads **2:09:19**
